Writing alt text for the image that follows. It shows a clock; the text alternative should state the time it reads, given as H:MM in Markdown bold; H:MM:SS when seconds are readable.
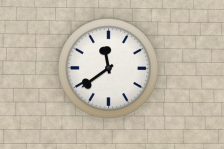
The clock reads **11:39**
